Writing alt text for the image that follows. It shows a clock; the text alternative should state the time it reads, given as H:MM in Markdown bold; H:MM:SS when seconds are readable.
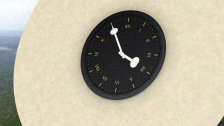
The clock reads **3:55**
